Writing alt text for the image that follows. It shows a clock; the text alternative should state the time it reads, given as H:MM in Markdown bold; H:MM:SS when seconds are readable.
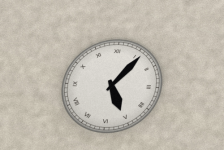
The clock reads **5:06**
